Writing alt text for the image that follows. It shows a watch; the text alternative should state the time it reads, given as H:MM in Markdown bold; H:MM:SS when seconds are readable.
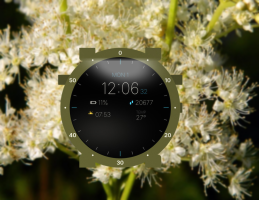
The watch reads **12:06**
